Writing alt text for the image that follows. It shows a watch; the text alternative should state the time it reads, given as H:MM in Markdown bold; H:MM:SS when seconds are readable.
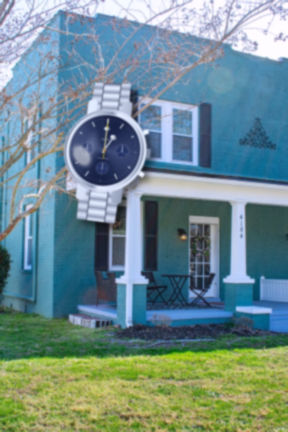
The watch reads **1:00**
